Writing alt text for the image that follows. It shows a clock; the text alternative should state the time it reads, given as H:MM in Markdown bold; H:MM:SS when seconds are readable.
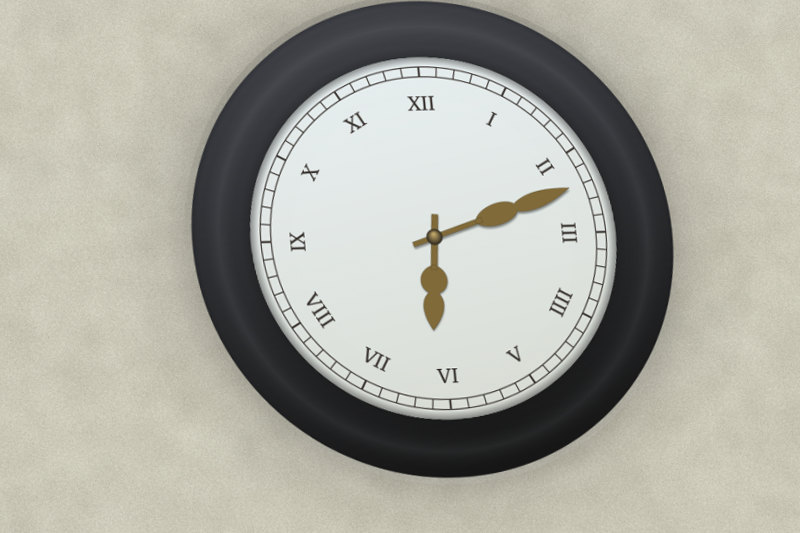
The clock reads **6:12**
